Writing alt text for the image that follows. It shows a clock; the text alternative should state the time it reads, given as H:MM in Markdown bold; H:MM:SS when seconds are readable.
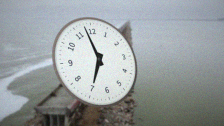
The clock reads **6:58**
